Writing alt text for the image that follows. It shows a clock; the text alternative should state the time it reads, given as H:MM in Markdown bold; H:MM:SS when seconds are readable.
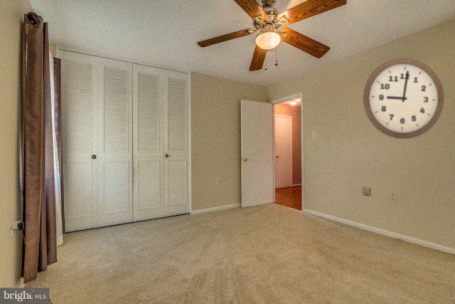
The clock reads **9:01**
